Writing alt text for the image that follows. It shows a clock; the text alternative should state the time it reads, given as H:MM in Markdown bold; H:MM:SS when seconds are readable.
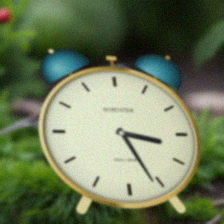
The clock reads **3:26**
